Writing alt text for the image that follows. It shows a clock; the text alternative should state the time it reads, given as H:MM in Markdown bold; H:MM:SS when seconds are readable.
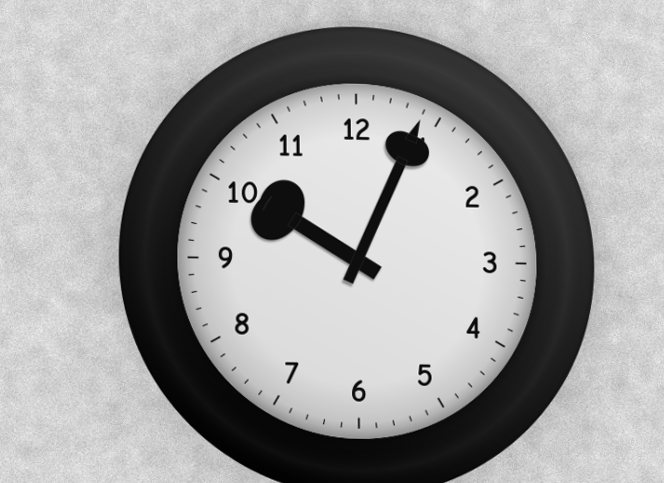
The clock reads **10:04**
